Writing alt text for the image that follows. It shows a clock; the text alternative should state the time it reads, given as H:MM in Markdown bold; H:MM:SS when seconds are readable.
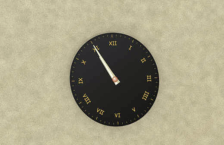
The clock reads **10:55**
